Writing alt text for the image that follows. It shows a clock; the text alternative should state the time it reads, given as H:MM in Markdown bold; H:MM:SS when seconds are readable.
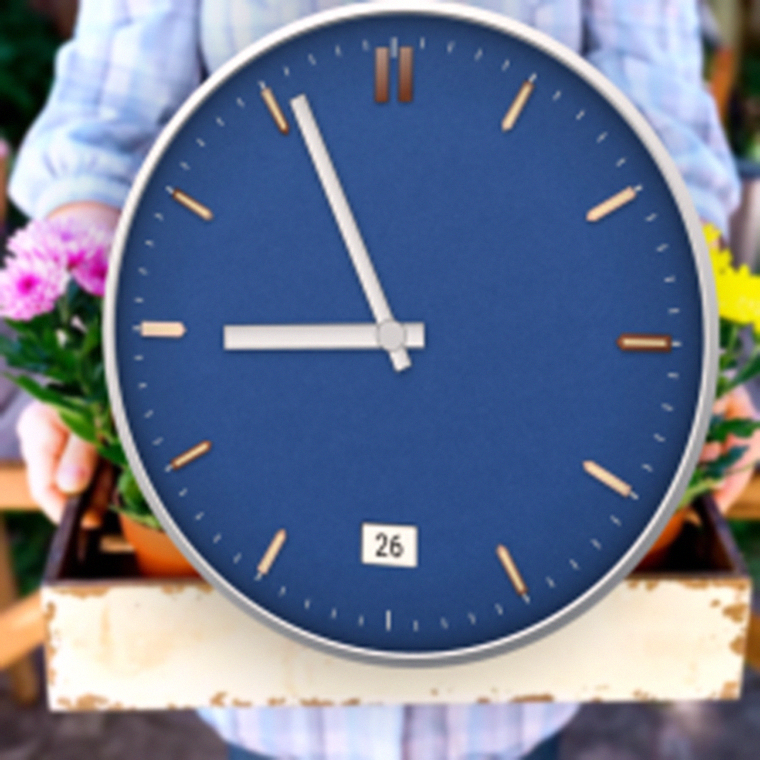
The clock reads **8:56**
